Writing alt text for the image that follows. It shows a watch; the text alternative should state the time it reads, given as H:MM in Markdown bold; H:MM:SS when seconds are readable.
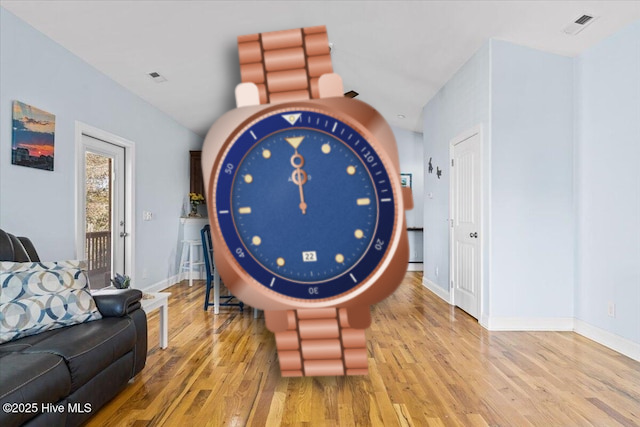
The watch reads **12:00**
